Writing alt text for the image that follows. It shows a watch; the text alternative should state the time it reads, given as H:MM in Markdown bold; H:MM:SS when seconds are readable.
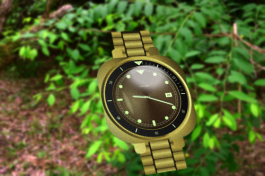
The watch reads **9:19**
